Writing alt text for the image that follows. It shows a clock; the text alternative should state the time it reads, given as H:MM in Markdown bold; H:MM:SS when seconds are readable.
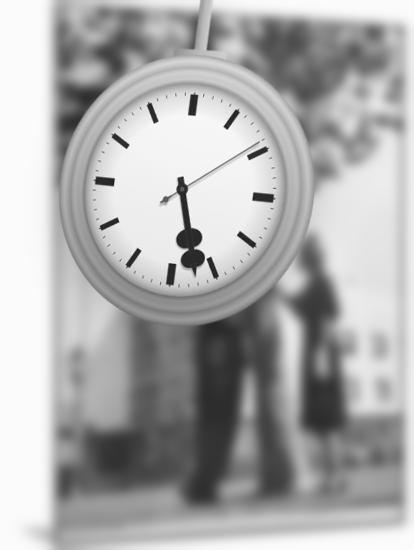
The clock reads **5:27:09**
